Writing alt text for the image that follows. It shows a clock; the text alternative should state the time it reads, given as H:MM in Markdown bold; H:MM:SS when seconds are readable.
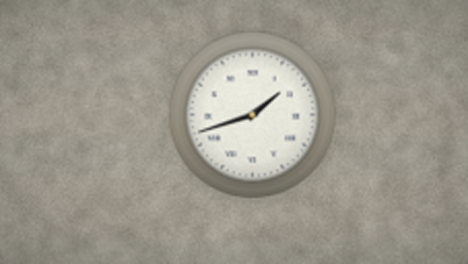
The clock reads **1:42**
